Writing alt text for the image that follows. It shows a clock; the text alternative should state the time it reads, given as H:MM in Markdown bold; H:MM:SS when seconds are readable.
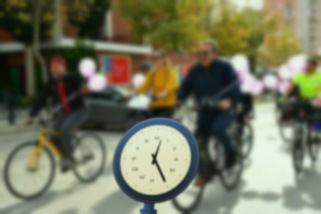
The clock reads **12:25**
